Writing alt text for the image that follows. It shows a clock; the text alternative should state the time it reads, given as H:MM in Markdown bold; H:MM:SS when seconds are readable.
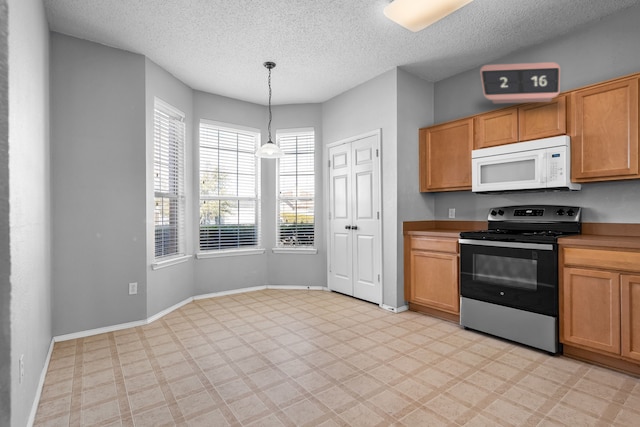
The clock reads **2:16**
